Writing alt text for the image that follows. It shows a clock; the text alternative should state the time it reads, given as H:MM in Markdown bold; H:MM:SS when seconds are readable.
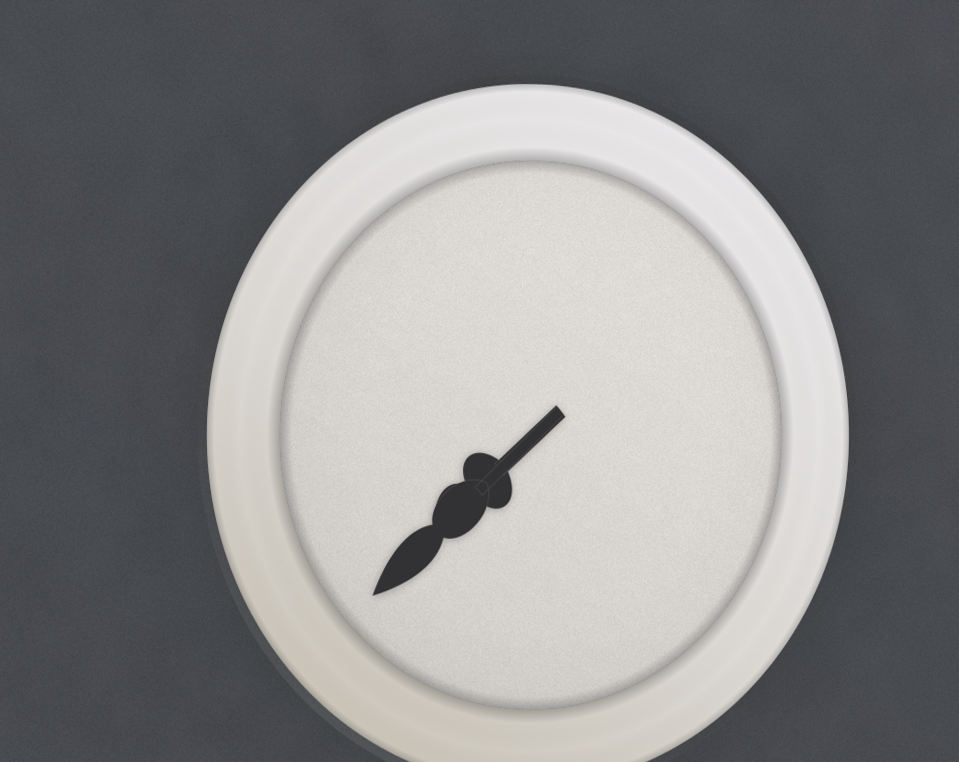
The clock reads **7:38**
